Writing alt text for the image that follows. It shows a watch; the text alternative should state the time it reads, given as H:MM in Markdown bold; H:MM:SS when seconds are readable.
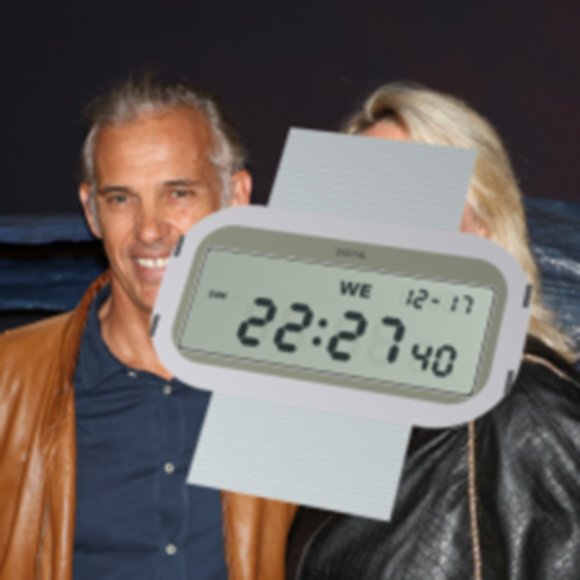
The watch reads **22:27:40**
